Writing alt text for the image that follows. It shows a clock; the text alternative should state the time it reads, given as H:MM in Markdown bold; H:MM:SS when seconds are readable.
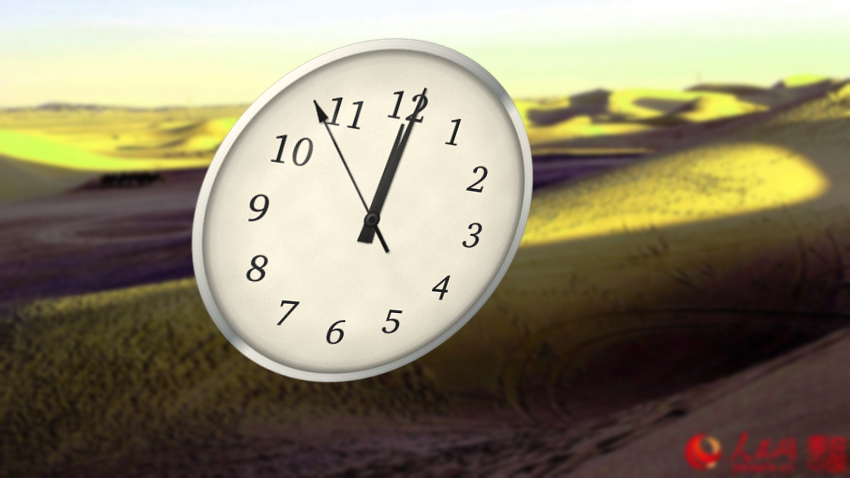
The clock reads **12:00:53**
